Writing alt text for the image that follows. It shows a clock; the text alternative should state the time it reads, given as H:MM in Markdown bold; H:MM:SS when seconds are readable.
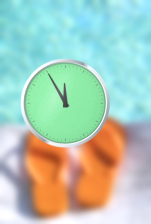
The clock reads **11:55**
